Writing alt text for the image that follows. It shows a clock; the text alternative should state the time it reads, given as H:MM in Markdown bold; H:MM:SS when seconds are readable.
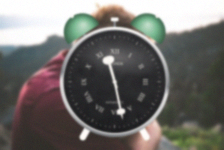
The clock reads **11:28**
